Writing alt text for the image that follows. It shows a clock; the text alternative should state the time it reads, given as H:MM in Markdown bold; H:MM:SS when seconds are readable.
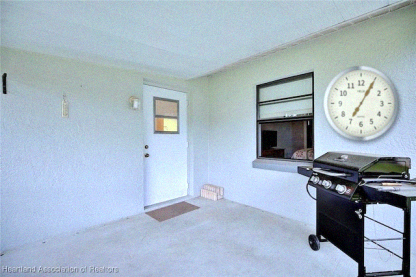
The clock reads **7:05**
